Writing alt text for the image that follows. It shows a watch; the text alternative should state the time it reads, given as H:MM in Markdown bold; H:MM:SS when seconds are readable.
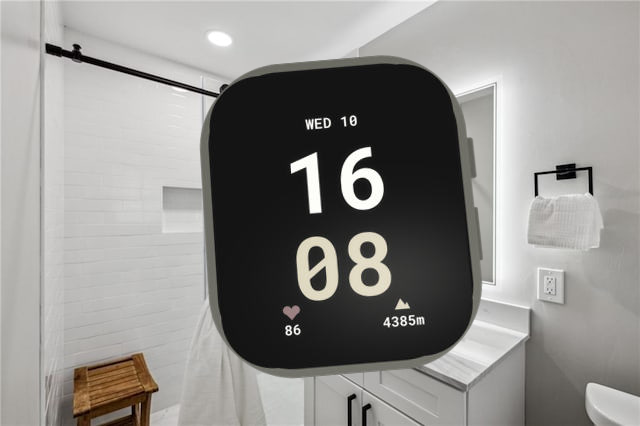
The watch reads **16:08**
